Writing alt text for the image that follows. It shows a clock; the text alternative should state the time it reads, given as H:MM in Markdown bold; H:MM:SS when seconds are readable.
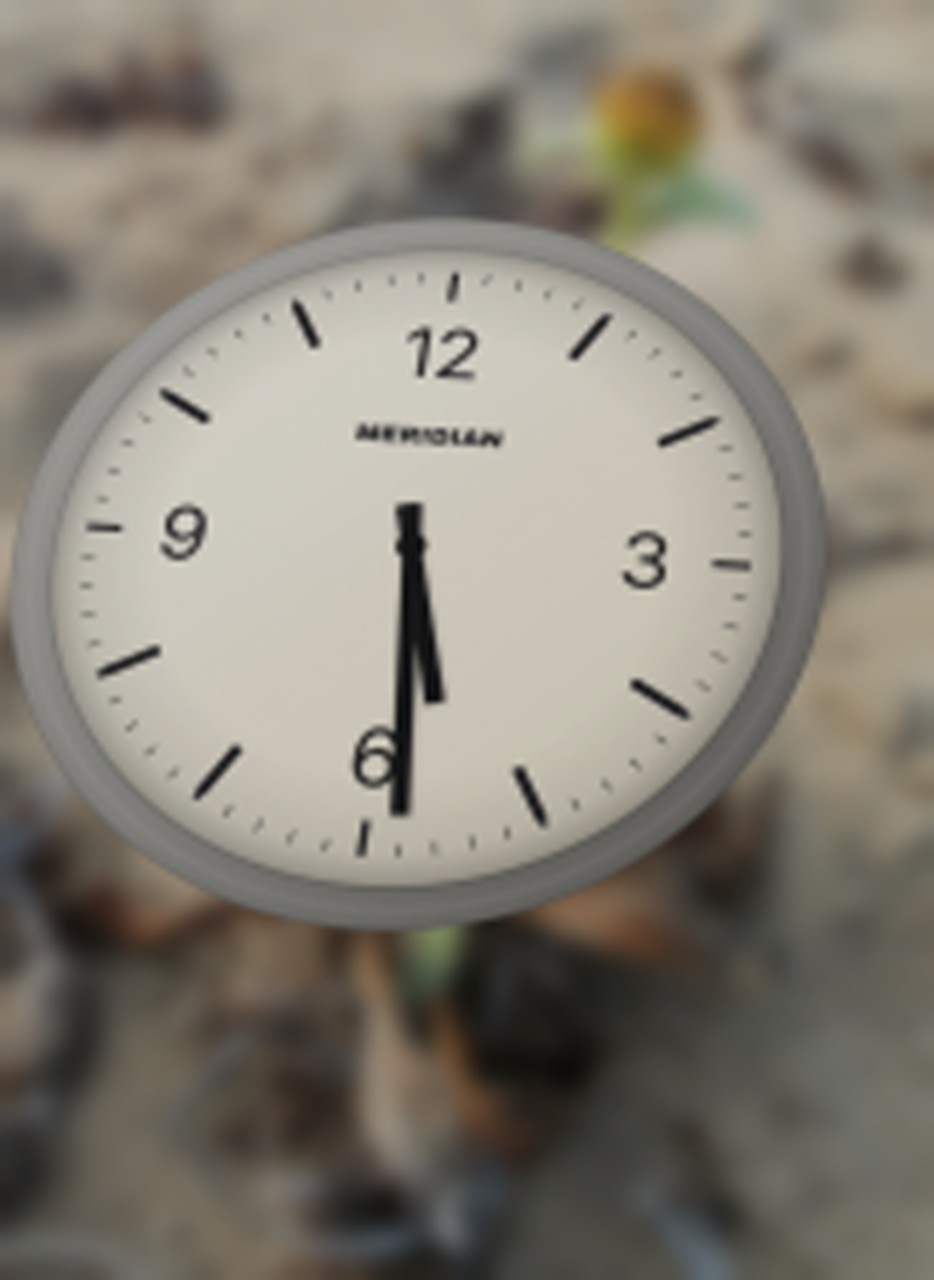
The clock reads **5:29**
